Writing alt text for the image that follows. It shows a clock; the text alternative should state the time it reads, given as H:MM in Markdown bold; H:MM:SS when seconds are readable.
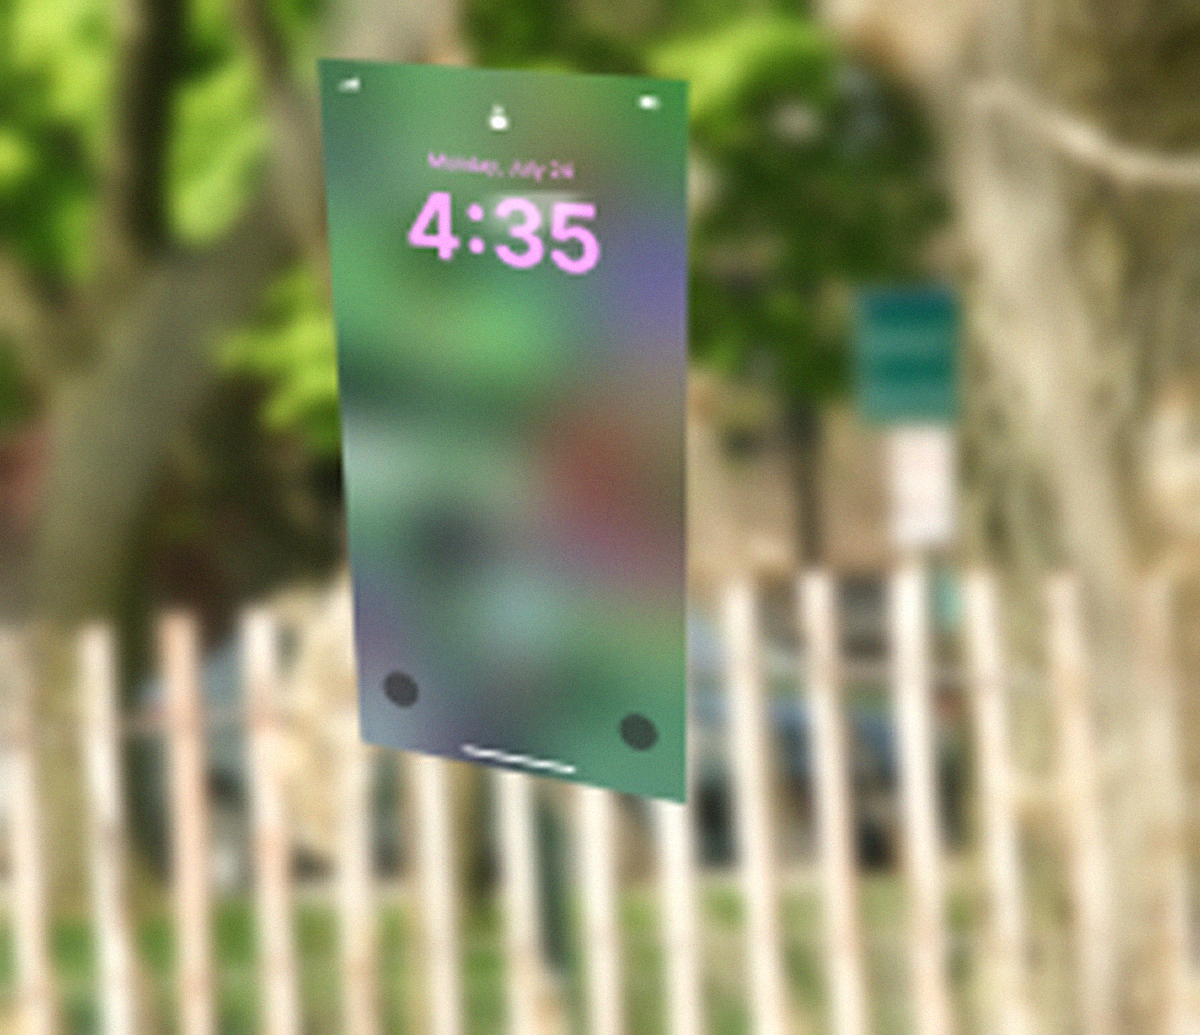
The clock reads **4:35**
